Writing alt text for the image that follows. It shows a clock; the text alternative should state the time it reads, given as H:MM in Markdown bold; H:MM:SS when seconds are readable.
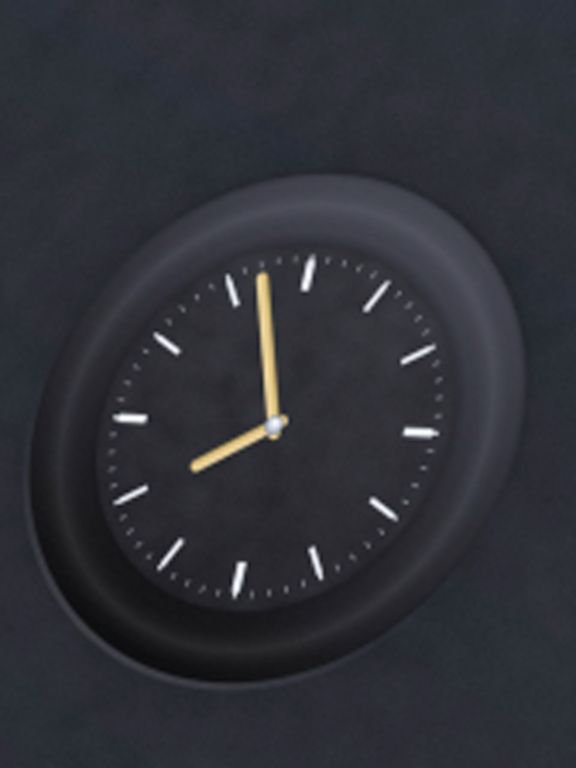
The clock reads **7:57**
